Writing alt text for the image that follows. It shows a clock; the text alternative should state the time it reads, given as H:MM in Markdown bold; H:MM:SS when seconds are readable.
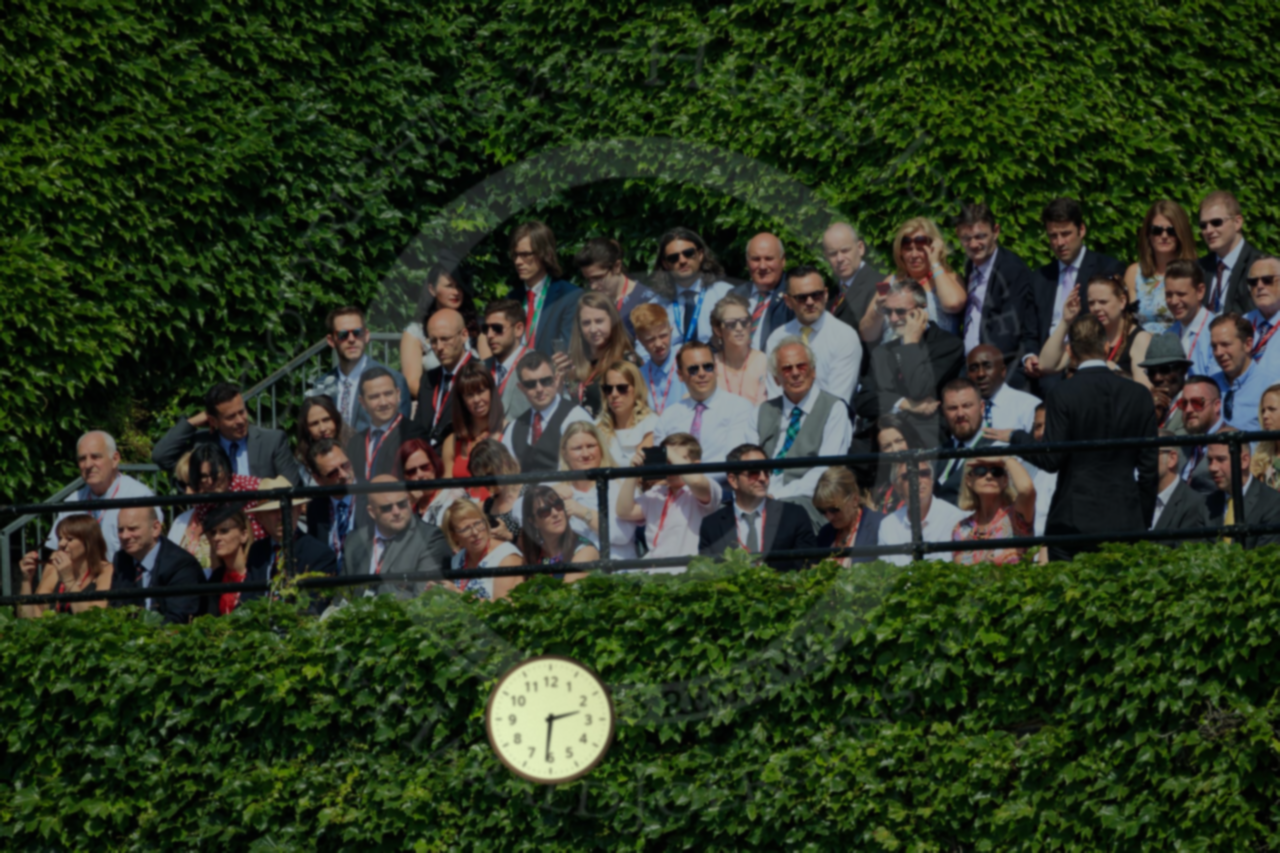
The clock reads **2:31**
